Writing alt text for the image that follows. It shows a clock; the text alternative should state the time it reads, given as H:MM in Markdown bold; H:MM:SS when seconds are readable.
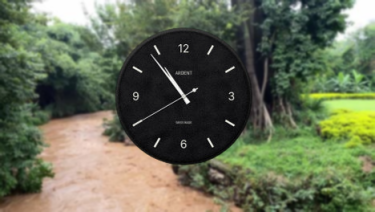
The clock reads **10:53:40**
